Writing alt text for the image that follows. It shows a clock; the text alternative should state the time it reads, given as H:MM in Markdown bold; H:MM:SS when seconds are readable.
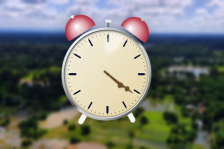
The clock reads **4:21**
